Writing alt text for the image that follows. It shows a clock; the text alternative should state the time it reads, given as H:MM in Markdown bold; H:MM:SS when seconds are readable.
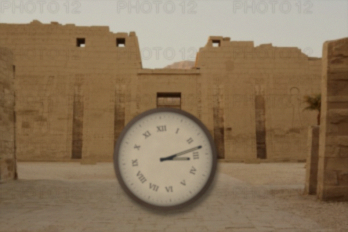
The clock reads **3:13**
